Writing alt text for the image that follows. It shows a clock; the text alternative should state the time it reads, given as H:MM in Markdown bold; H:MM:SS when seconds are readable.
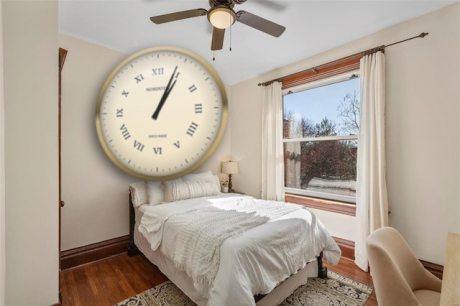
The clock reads **1:04**
